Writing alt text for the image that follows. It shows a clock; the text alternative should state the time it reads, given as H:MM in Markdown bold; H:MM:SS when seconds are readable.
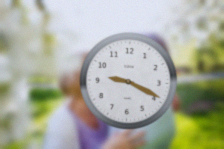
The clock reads **9:19**
